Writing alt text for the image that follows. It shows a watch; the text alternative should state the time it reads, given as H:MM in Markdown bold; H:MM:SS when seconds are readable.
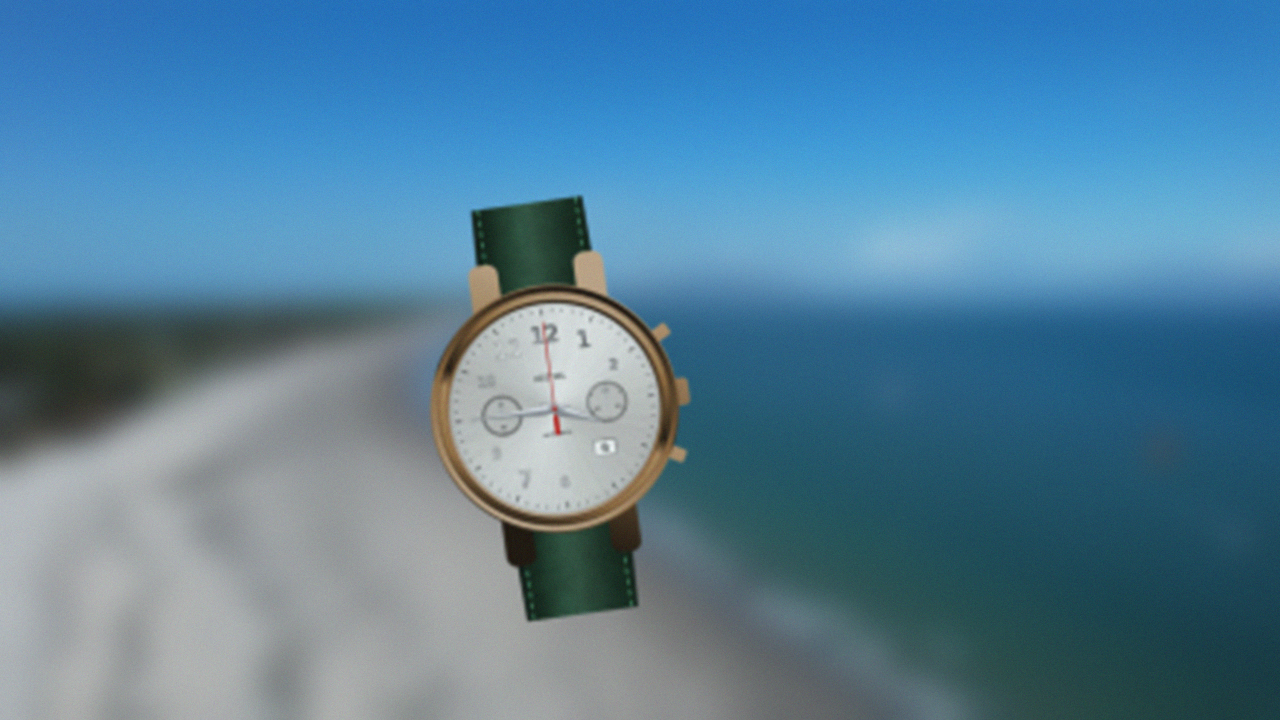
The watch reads **3:45**
